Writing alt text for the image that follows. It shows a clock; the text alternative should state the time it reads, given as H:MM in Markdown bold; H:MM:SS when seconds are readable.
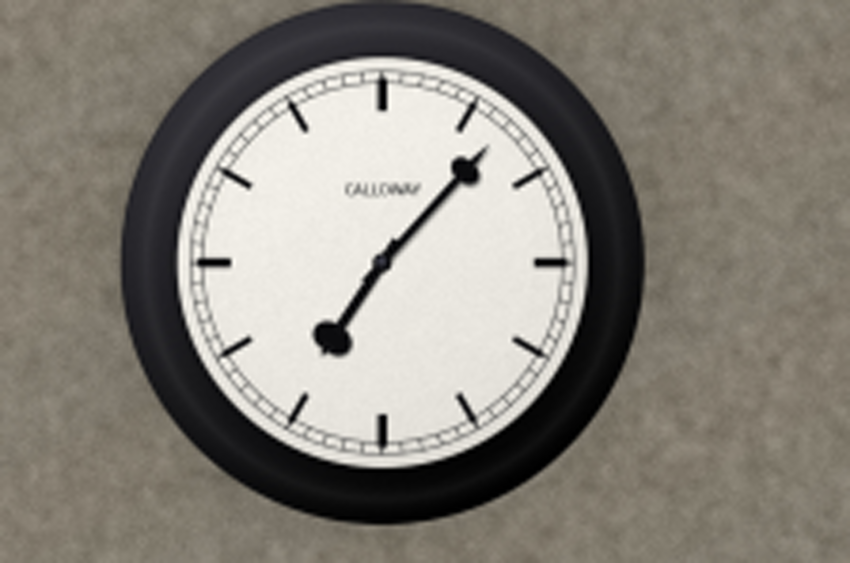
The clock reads **7:07**
